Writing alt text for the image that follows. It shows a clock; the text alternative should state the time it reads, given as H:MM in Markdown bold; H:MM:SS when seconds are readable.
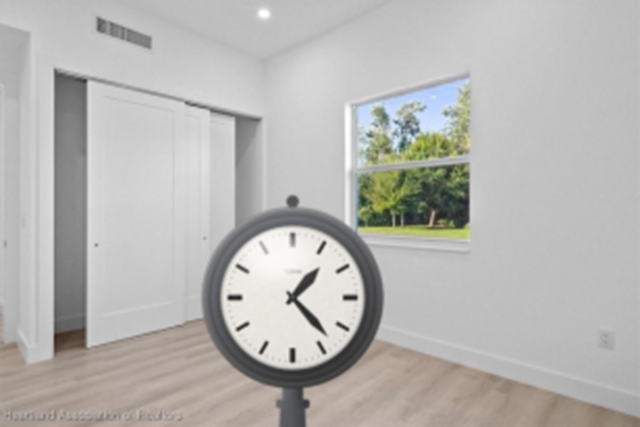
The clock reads **1:23**
